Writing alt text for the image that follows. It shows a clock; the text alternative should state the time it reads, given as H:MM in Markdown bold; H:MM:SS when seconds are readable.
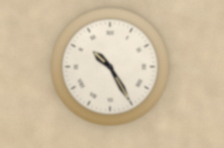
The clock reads **10:25**
